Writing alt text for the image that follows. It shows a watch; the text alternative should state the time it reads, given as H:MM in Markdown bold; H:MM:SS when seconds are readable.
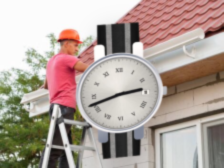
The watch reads **2:42**
